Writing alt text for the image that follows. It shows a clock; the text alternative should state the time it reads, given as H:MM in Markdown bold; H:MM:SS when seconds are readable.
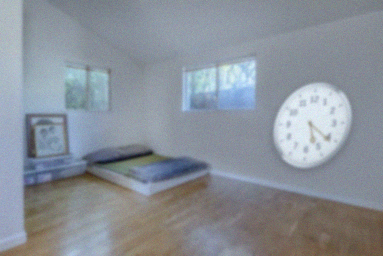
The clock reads **5:21**
